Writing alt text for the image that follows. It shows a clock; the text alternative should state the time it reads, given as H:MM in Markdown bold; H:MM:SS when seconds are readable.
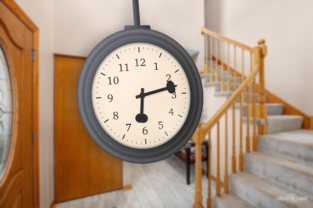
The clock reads **6:13**
